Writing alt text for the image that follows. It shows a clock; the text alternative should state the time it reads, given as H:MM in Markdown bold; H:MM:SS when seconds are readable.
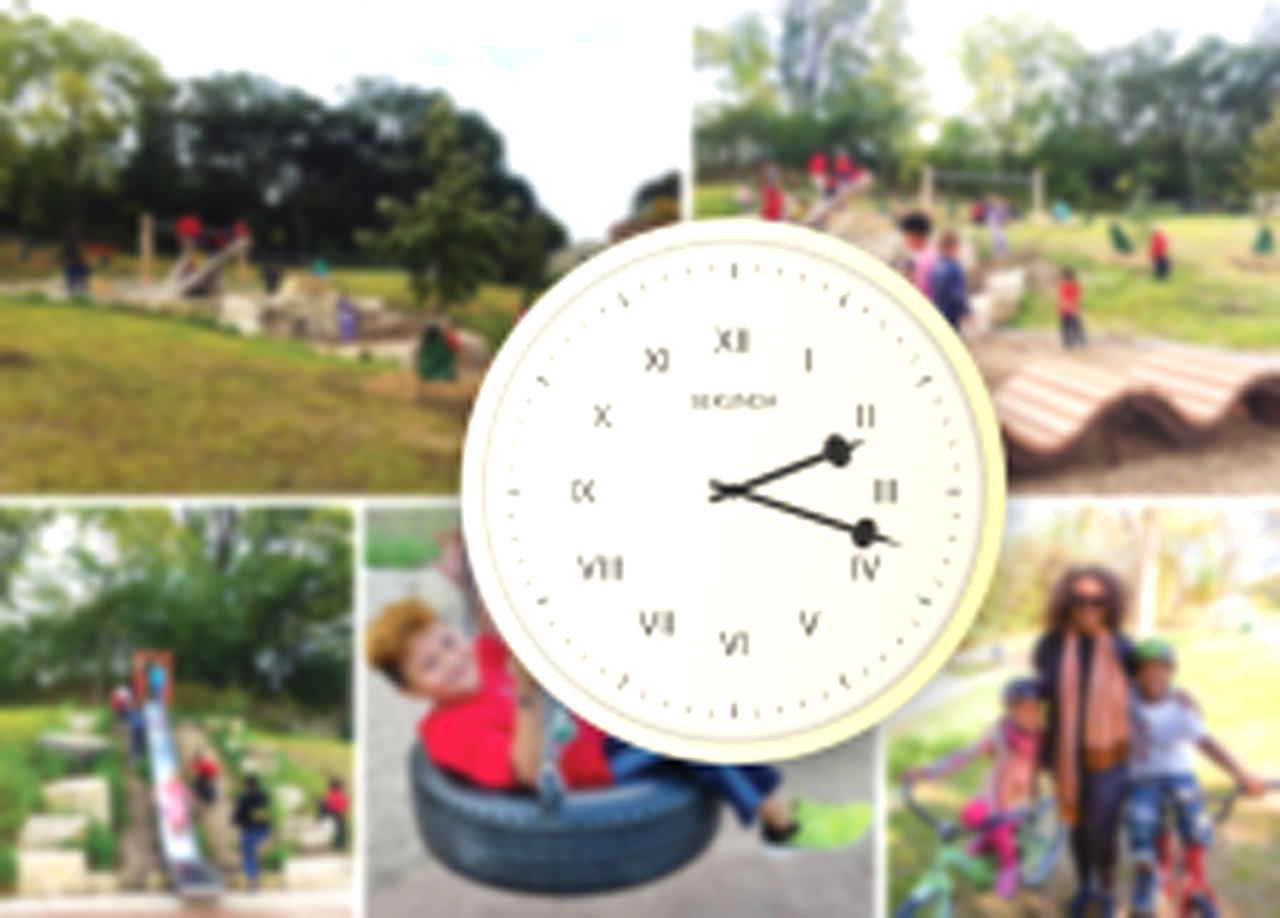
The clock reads **2:18**
